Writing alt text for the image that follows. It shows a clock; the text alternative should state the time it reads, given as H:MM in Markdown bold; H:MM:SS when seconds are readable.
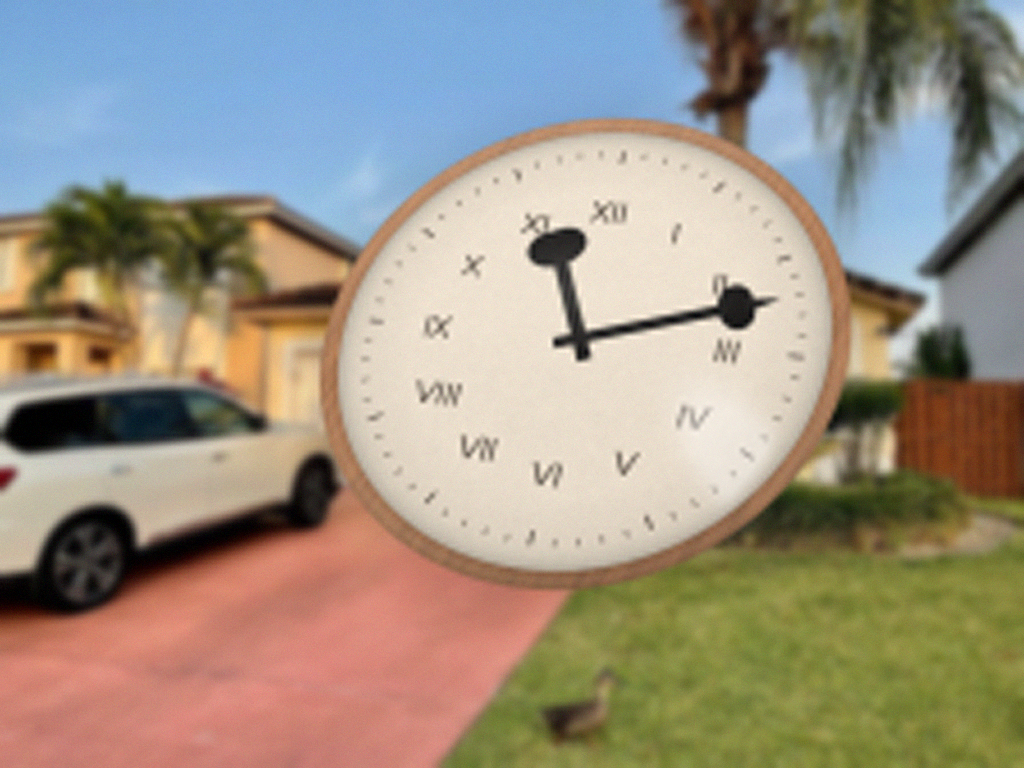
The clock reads **11:12**
